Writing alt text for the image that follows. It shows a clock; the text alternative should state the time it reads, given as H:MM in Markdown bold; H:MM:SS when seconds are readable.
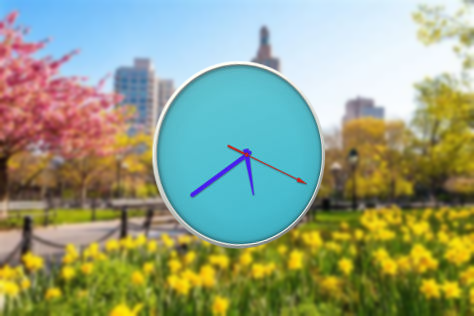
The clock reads **5:39:19**
